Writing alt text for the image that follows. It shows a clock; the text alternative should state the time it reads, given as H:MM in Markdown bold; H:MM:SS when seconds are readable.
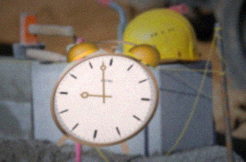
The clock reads **8:58**
